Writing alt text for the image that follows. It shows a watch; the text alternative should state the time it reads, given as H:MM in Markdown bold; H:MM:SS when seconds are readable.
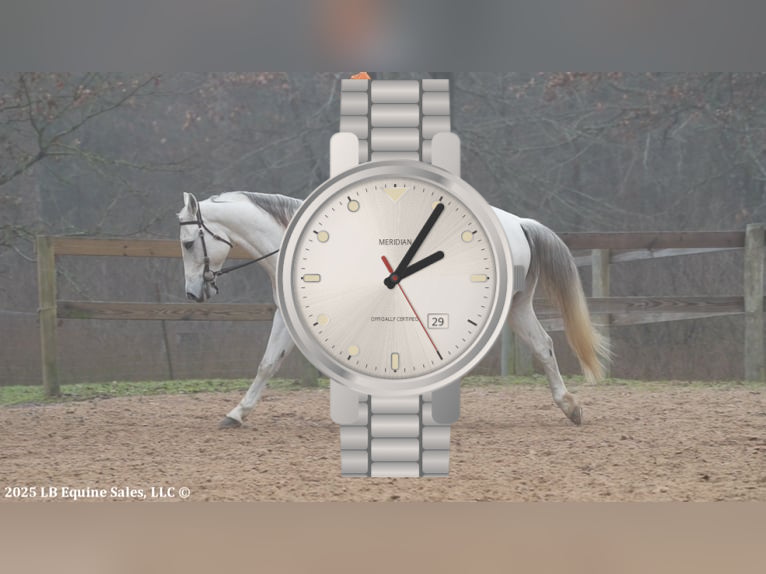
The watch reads **2:05:25**
